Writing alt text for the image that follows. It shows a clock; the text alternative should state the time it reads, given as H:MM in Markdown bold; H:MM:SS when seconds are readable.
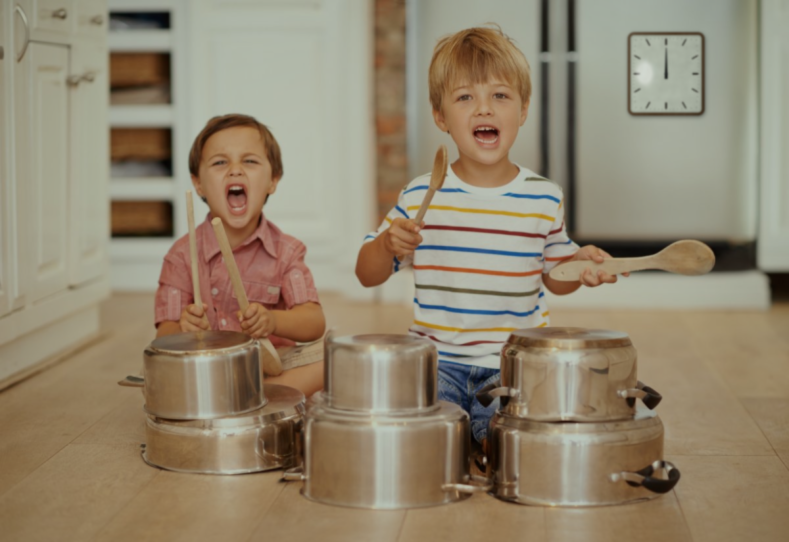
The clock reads **12:00**
